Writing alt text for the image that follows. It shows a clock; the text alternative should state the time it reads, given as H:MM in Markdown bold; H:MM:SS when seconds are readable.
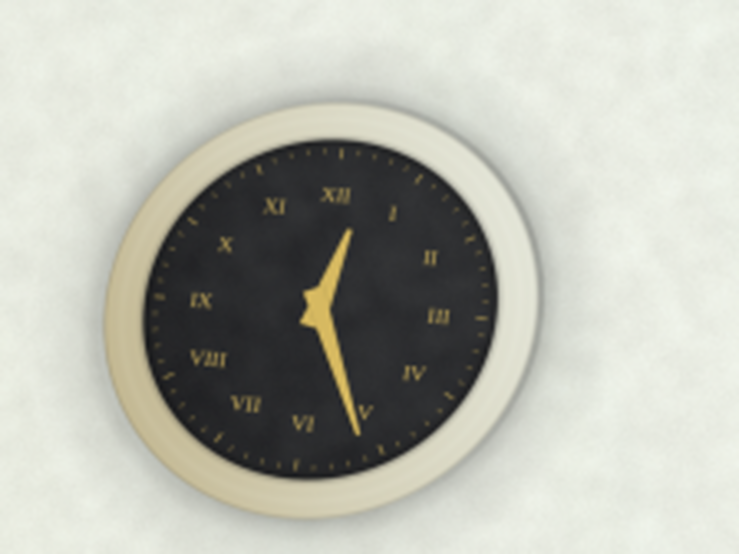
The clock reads **12:26**
